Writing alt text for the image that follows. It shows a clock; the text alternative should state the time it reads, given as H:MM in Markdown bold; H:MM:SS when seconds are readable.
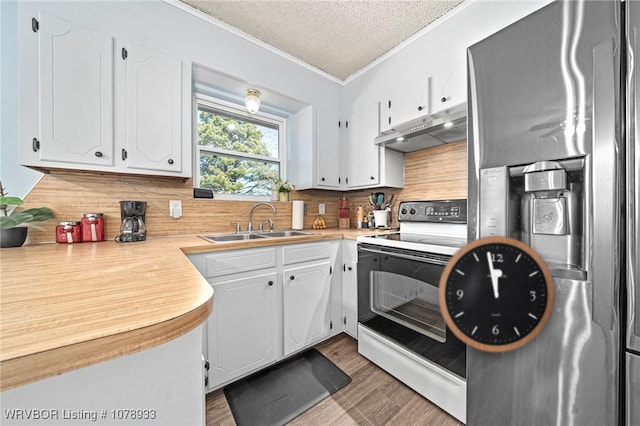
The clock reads **11:58**
